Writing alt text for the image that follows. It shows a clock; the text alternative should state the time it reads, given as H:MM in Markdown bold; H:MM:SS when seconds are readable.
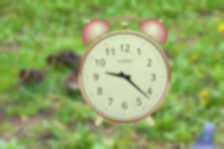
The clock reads **9:22**
